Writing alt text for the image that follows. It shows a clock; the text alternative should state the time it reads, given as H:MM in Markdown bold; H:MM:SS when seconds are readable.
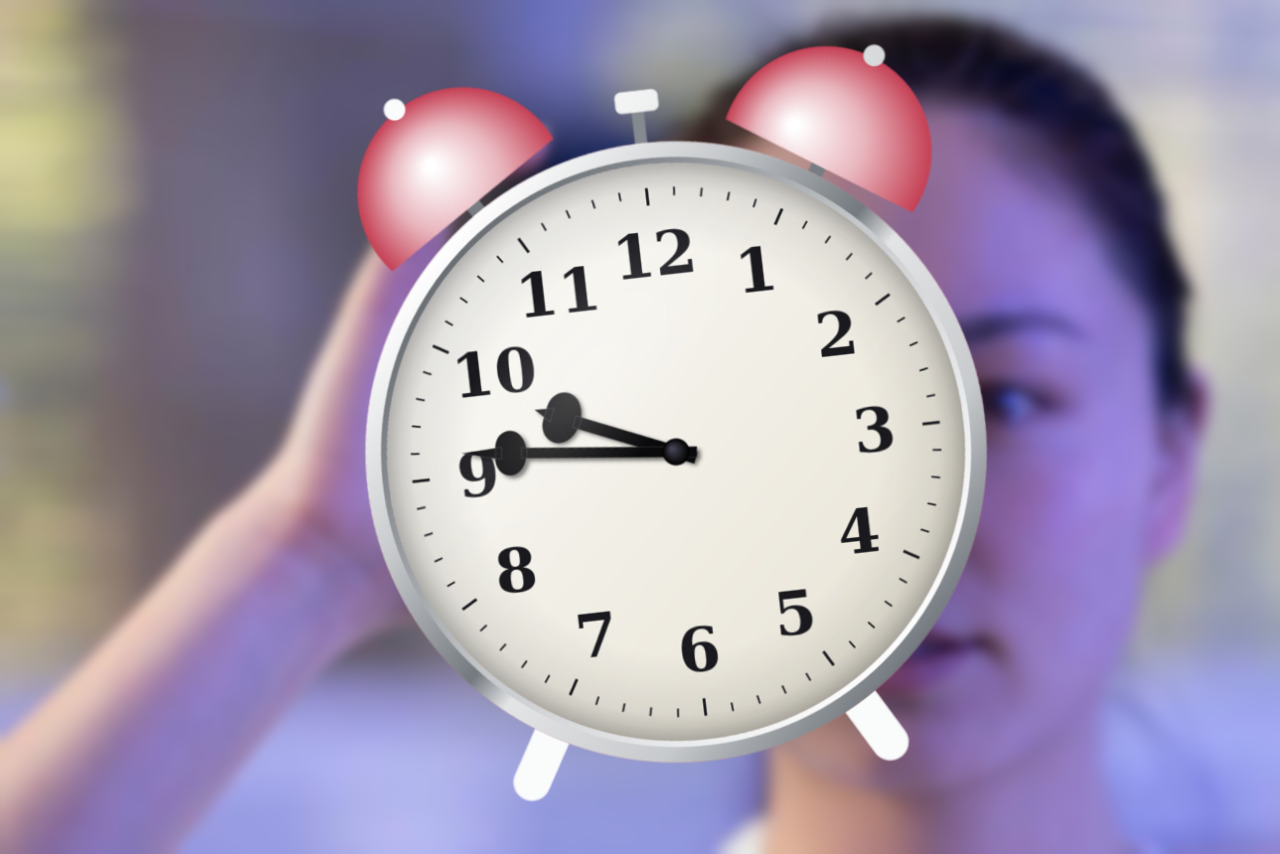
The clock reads **9:46**
